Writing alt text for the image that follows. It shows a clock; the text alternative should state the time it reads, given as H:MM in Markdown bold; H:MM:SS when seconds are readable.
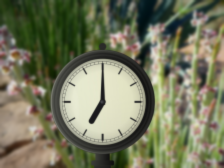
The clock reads **7:00**
